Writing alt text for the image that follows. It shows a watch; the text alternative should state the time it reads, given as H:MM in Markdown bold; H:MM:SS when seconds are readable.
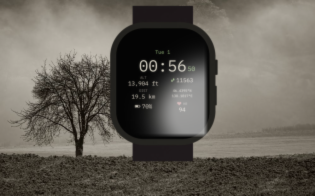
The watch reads **0:56**
